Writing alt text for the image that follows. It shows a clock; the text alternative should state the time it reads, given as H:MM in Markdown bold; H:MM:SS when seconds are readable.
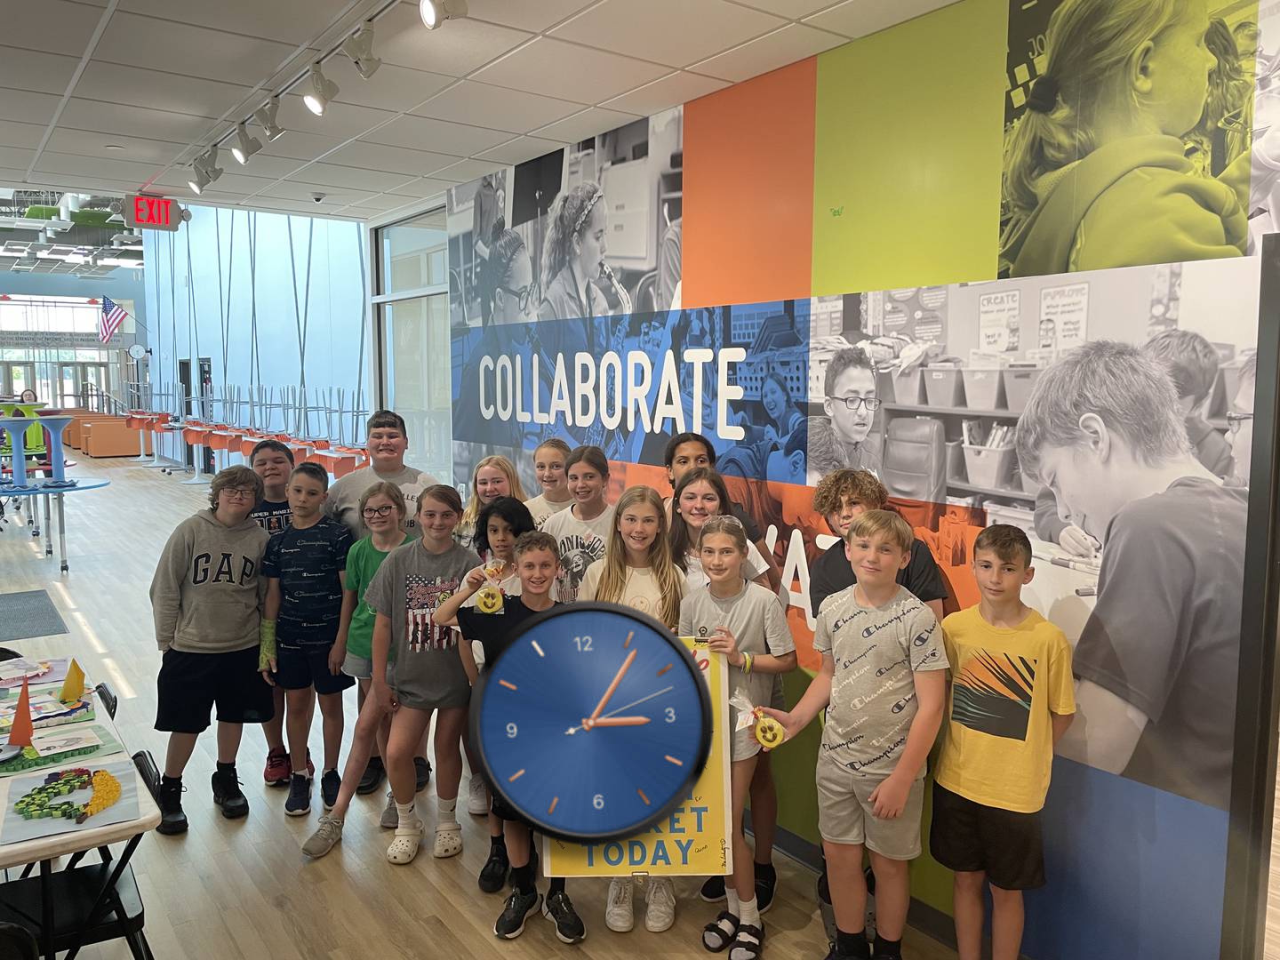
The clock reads **3:06:12**
